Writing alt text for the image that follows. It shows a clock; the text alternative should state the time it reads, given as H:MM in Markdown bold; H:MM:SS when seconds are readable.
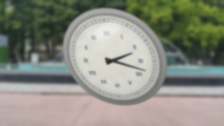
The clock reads **2:18**
